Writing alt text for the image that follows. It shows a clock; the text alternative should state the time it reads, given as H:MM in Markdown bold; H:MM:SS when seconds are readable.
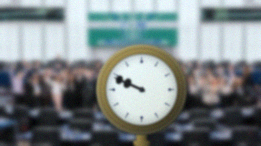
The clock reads **9:49**
